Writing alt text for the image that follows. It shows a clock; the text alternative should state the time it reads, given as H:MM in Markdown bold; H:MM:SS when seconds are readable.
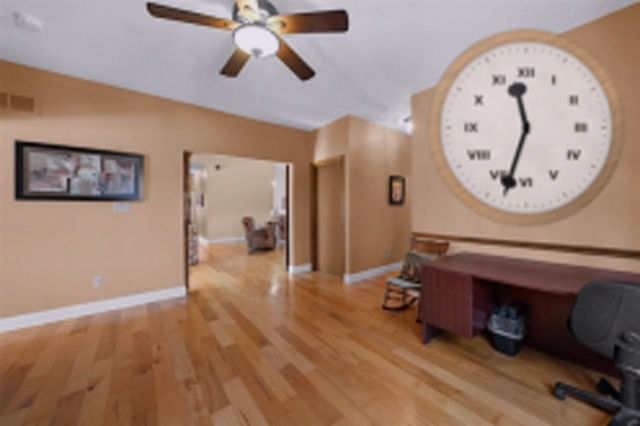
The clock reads **11:33**
